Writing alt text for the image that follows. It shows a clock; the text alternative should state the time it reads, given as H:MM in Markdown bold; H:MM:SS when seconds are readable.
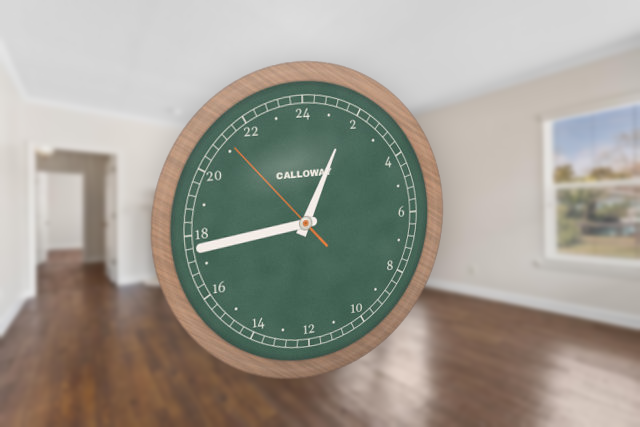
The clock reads **1:43:53**
